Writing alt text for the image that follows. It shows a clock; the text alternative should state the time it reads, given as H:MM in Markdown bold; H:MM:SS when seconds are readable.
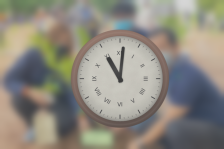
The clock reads **11:01**
